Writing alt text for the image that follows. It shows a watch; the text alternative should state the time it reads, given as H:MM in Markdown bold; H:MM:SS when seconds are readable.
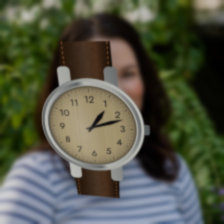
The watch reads **1:12**
